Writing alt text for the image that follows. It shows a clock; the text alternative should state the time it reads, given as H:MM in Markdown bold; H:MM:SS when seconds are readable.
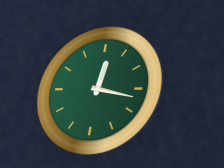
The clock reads **12:17**
